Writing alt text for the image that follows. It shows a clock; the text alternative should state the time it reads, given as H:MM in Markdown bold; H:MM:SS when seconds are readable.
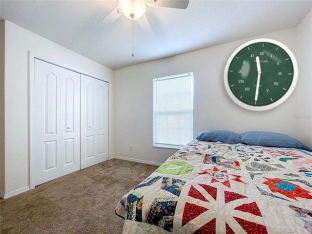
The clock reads **11:30**
